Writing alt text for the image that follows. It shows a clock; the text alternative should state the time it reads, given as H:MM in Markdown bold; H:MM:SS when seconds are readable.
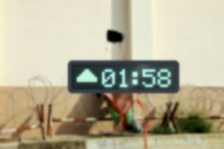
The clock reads **1:58**
